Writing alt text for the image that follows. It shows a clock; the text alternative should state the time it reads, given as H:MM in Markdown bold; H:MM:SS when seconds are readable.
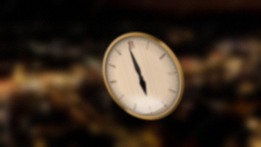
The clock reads **5:59**
